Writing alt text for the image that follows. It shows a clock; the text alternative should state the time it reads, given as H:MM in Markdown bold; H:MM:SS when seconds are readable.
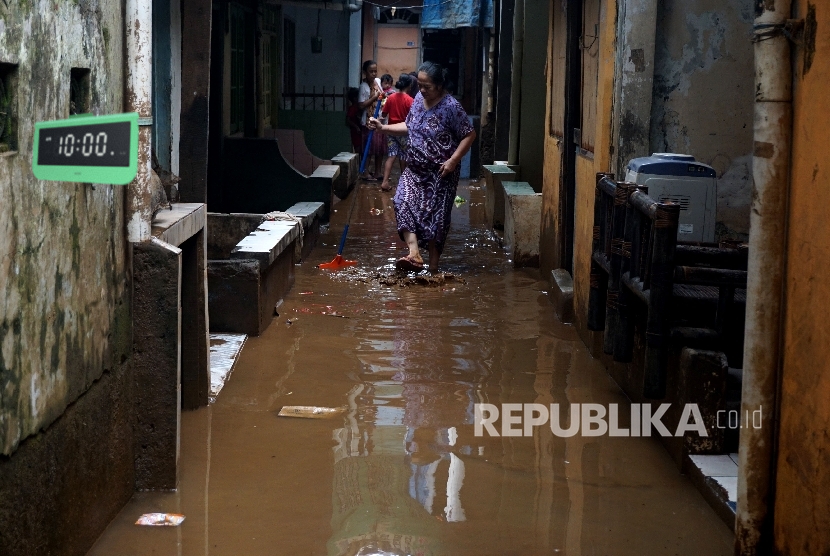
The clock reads **10:00**
